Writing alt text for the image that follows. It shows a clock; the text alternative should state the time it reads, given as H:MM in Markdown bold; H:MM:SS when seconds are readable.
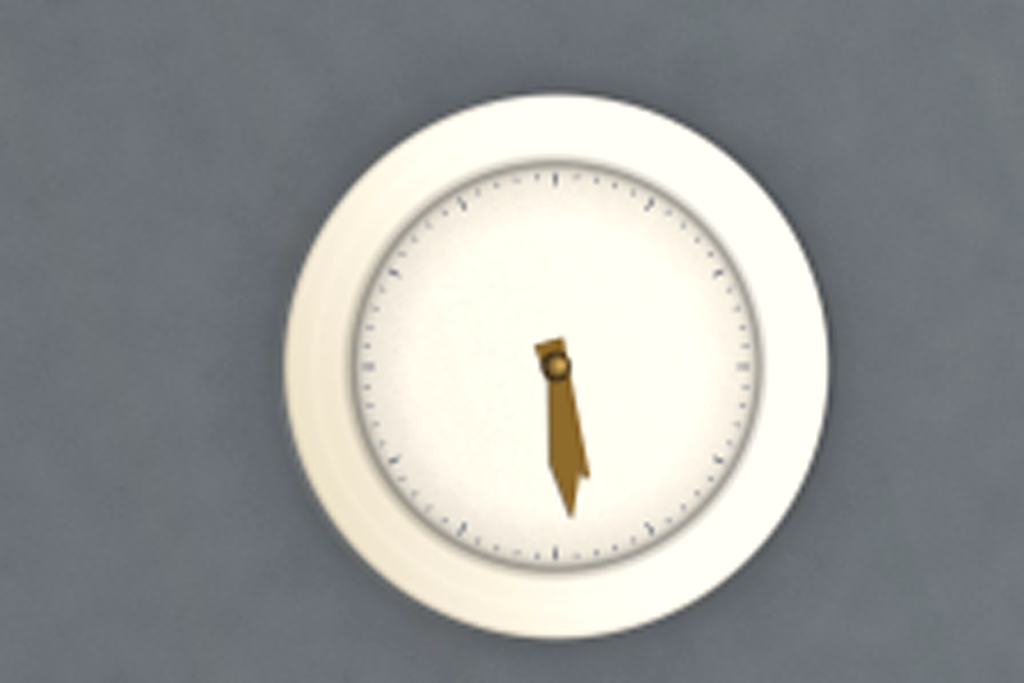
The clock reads **5:29**
